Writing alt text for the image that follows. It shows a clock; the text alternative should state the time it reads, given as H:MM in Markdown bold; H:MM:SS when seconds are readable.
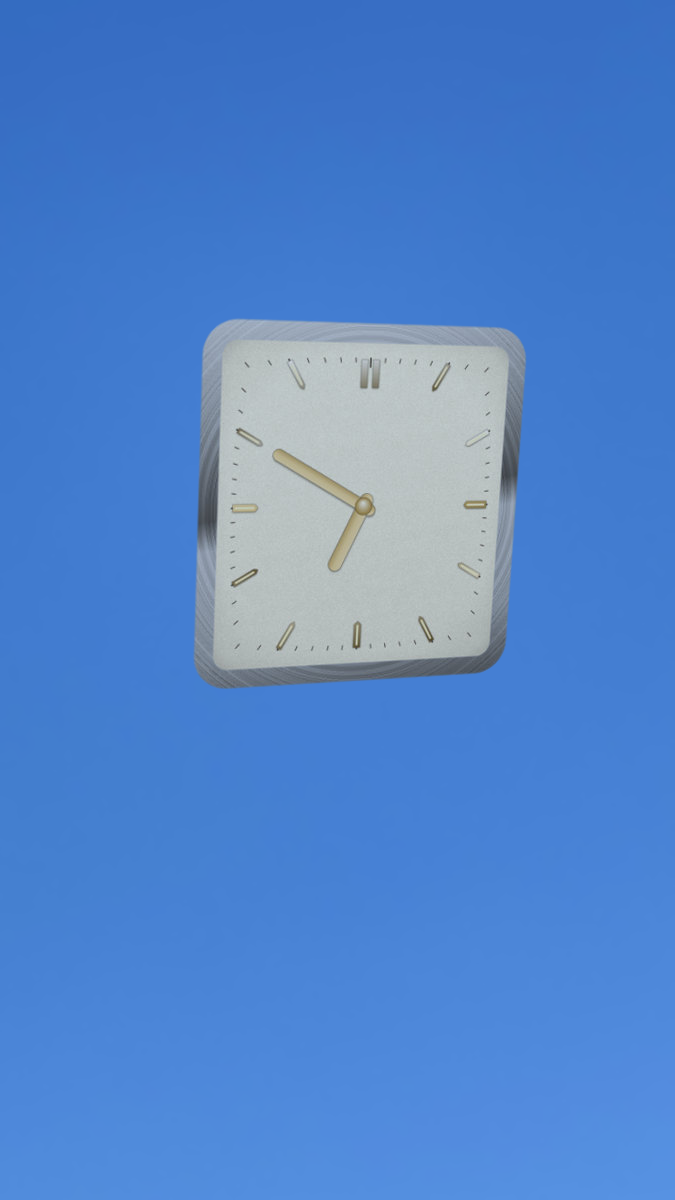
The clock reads **6:50**
